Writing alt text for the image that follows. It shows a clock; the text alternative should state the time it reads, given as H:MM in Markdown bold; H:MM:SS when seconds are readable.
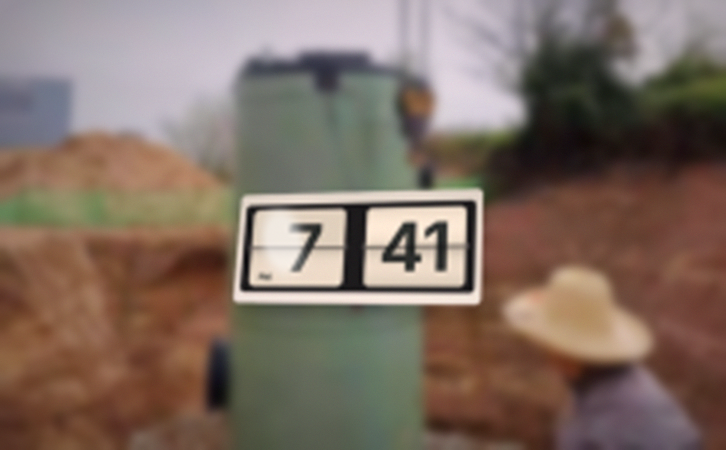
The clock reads **7:41**
